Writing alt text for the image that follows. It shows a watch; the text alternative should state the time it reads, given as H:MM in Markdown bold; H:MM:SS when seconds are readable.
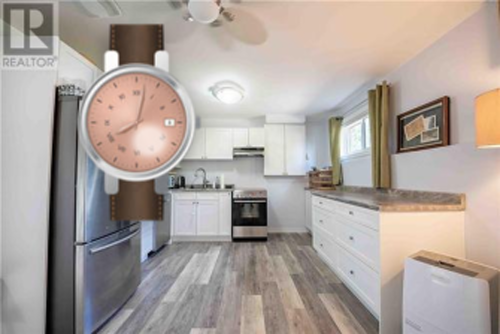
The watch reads **8:02**
